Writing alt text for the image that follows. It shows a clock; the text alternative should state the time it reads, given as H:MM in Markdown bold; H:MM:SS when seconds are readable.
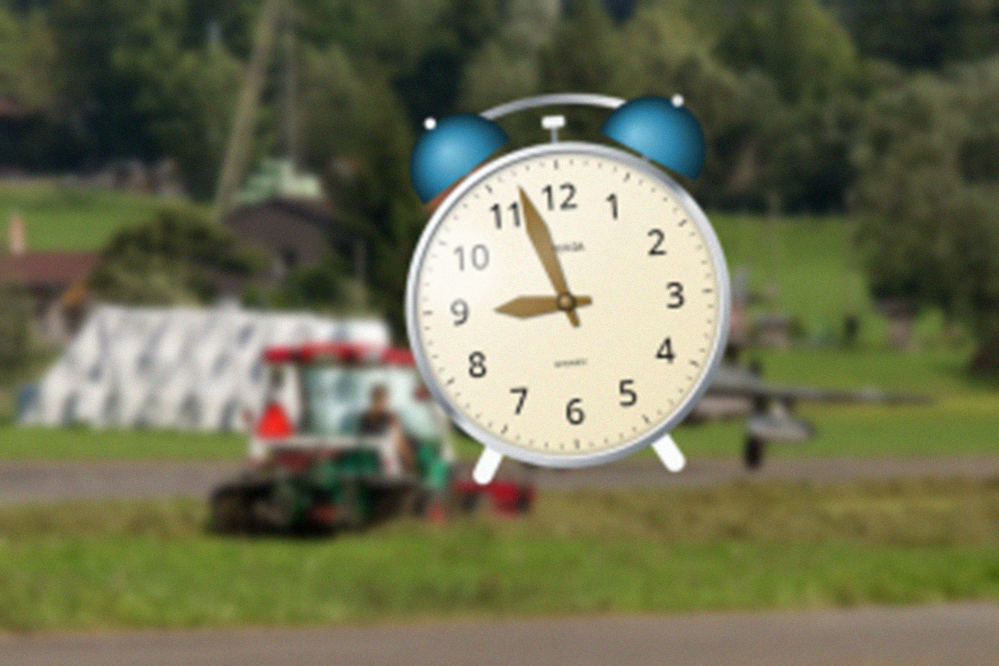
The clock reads **8:57**
